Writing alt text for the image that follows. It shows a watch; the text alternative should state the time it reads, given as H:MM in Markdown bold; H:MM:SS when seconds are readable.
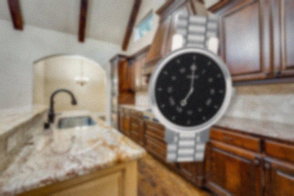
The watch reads **7:00**
